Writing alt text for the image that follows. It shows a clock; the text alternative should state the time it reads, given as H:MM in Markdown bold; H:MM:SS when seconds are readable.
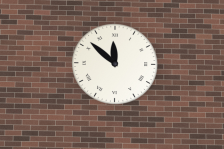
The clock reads **11:52**
